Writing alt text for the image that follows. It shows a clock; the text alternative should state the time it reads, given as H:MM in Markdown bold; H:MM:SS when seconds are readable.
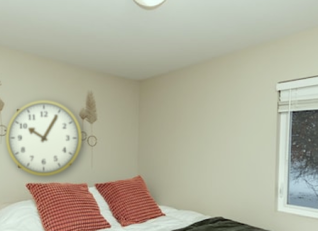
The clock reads **10:05**
